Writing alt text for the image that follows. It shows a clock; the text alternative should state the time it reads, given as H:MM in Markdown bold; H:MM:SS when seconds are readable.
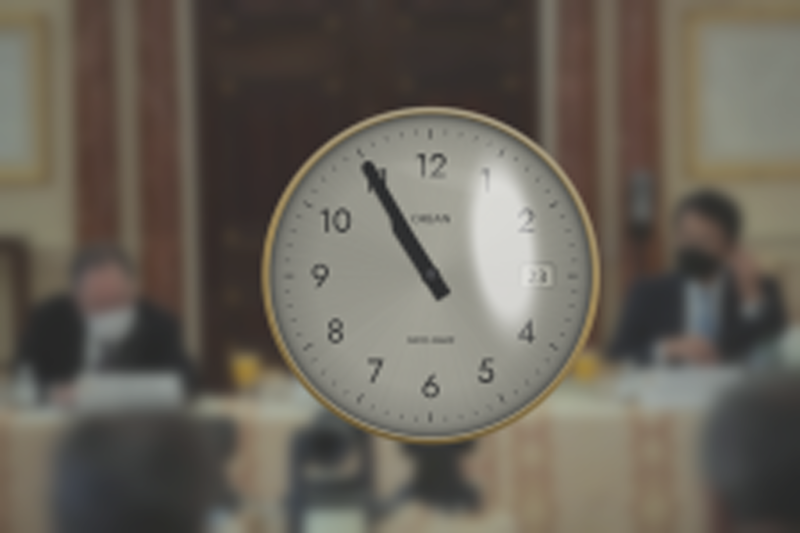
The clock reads **10:55**
